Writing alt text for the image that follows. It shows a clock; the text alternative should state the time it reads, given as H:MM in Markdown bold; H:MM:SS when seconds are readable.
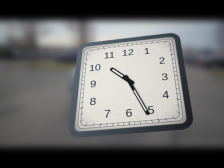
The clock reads **10:26**
